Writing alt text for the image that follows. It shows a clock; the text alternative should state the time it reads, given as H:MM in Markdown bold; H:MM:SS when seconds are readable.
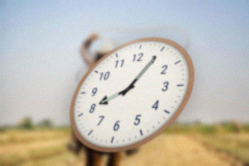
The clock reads **8:05**
